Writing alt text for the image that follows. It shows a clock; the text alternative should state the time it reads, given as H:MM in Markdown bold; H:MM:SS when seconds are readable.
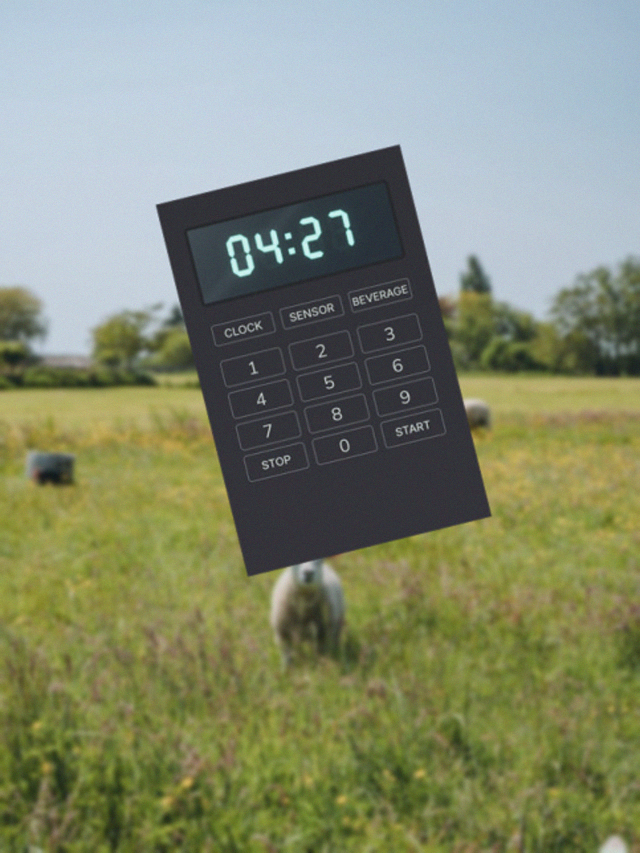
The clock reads **4:27**
